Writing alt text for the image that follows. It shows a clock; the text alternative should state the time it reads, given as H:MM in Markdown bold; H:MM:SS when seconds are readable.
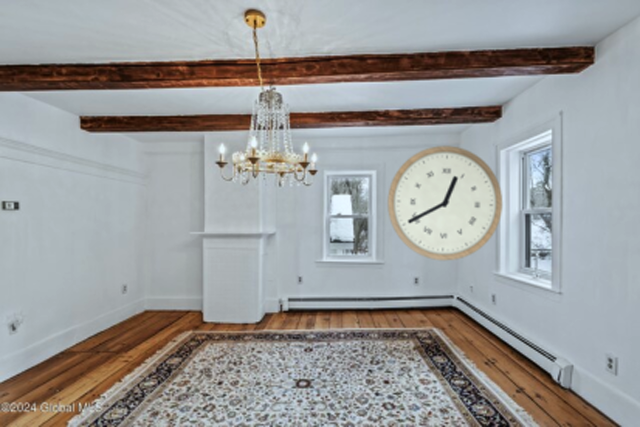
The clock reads **12:40**
